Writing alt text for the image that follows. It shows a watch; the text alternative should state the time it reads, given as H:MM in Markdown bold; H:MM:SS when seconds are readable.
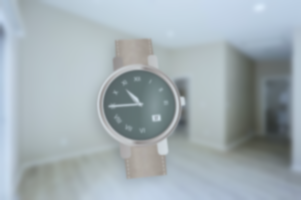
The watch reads **10:45**
